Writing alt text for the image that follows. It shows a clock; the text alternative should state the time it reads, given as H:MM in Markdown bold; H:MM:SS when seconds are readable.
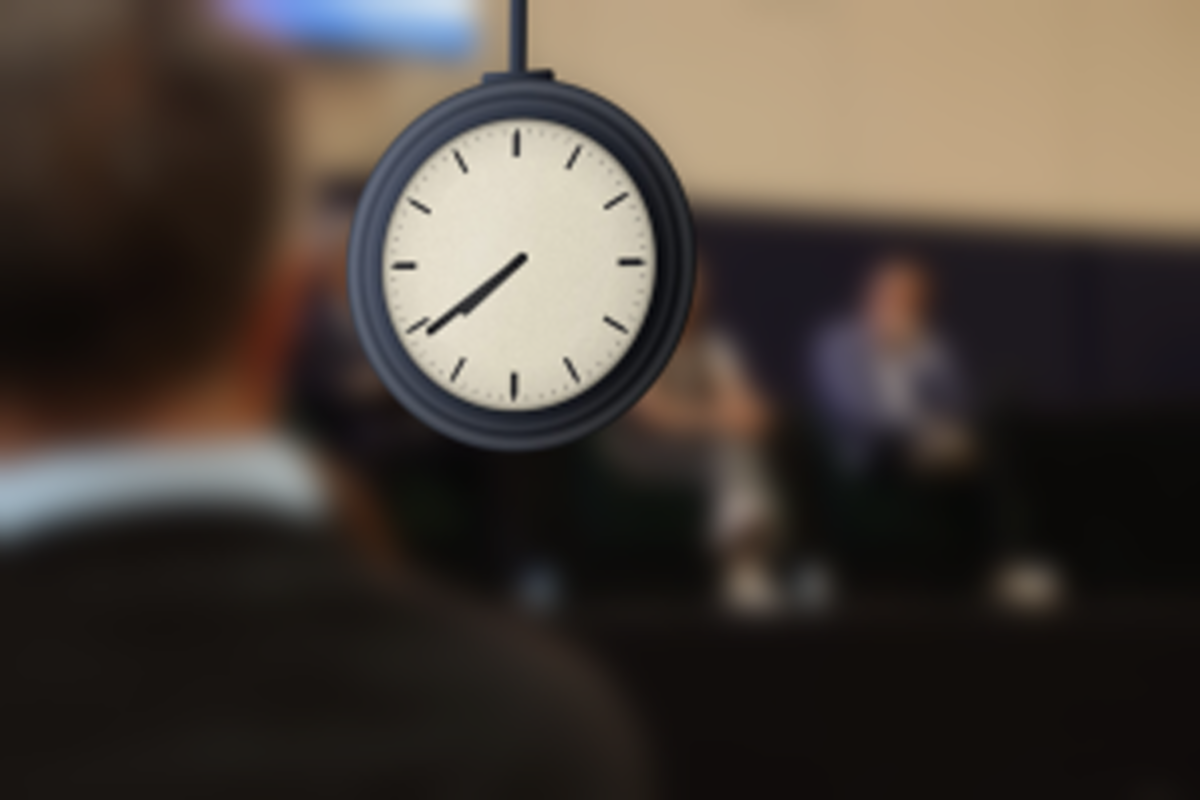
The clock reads **7:39**
